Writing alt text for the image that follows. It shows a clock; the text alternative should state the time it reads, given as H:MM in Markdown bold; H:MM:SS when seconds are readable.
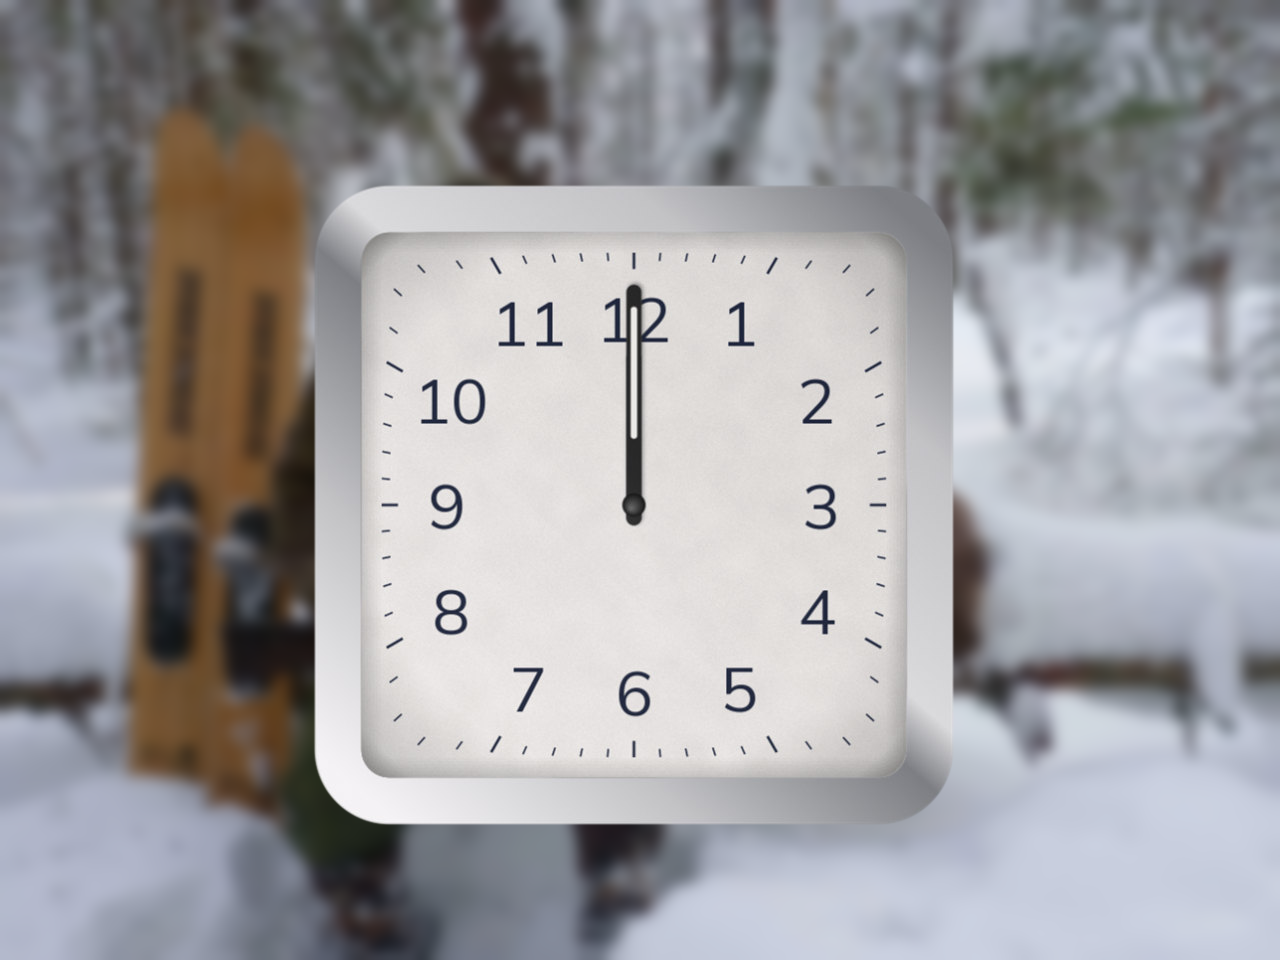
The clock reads **12:00**
